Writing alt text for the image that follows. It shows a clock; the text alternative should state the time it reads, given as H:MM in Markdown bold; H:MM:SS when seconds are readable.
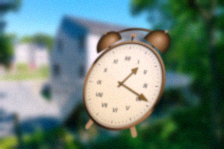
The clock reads **1:19**
